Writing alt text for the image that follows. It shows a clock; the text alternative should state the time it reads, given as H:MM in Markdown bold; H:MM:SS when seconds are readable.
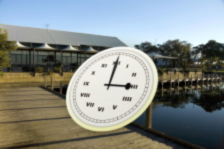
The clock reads **3:00**
